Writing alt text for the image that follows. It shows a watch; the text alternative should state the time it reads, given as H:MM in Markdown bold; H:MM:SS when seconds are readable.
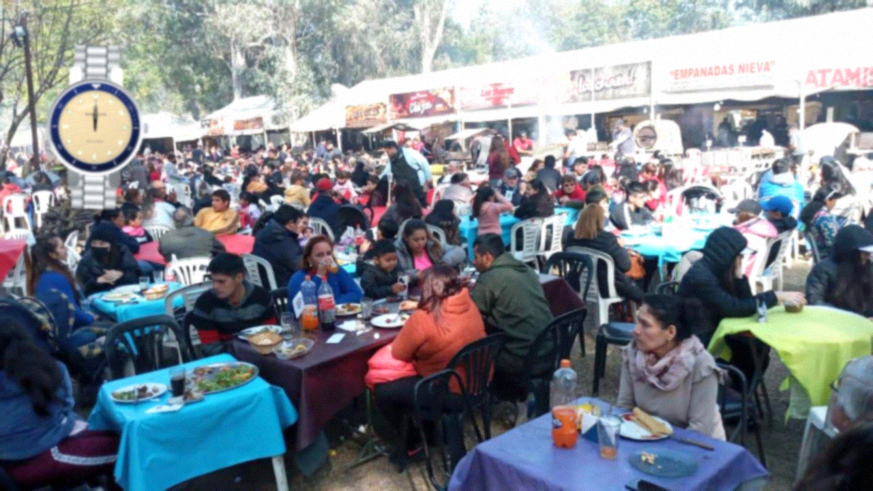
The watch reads **12:00**
